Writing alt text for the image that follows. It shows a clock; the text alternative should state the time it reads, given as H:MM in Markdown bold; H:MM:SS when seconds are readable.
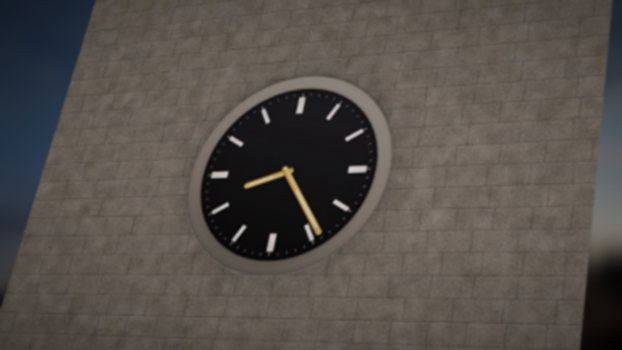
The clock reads **8:24**
